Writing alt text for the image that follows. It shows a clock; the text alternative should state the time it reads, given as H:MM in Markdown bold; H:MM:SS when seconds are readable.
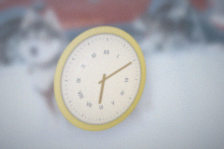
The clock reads **6:10**
